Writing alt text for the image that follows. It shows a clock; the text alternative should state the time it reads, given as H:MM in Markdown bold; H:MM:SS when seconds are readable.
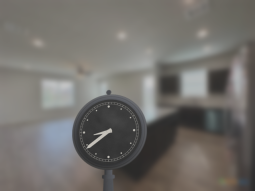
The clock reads **8:39**
